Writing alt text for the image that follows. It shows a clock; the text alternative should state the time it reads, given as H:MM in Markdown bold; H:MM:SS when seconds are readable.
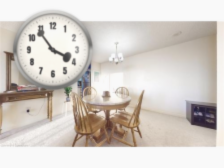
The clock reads **3:54**
